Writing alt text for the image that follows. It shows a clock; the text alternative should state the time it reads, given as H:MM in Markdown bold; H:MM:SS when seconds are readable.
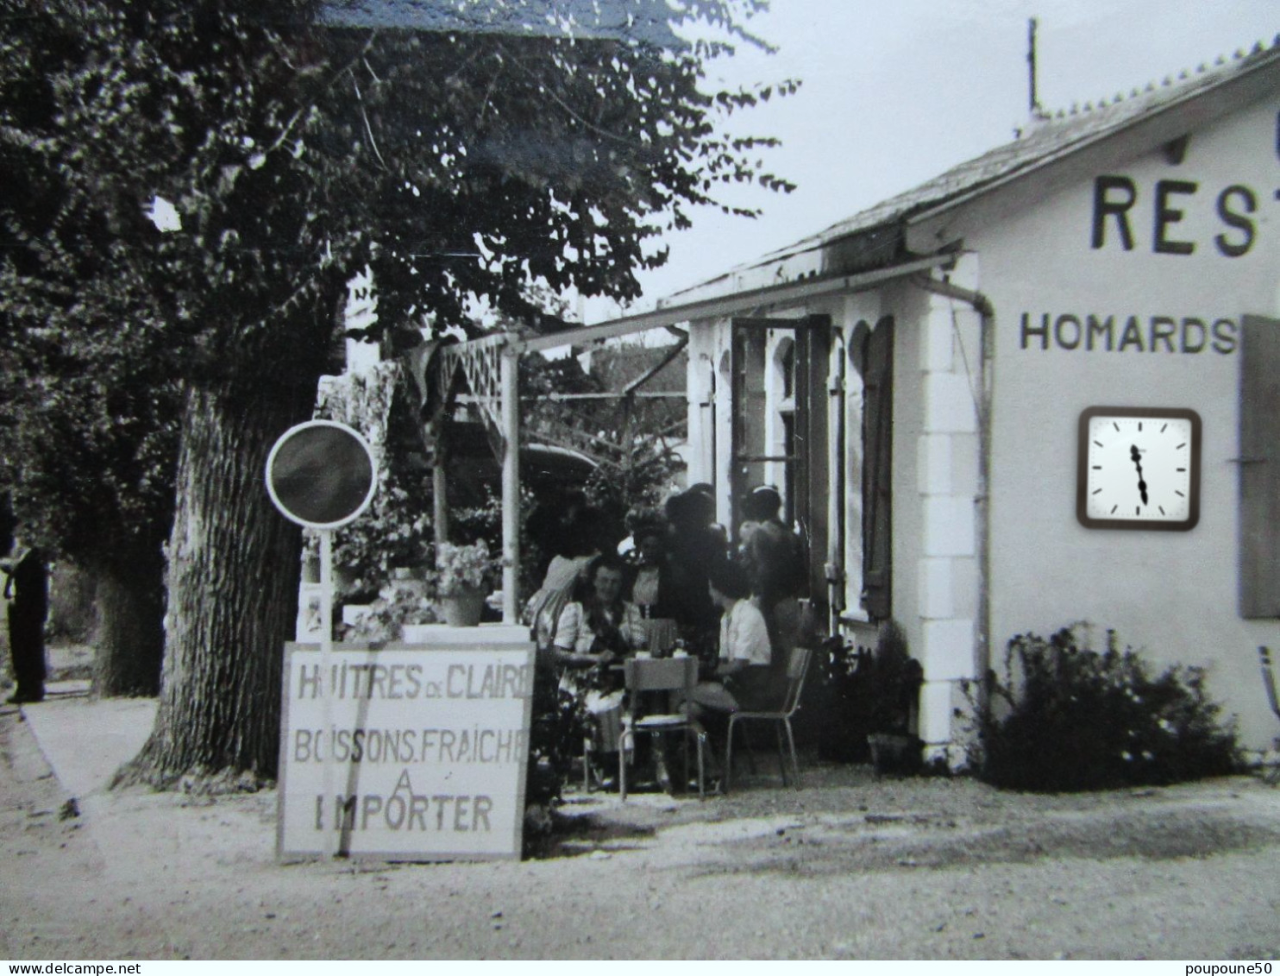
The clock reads **11:28**
